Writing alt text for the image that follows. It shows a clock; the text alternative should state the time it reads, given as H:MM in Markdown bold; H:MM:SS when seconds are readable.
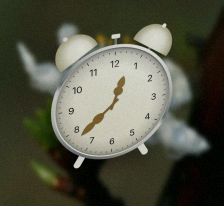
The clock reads **12:38**
